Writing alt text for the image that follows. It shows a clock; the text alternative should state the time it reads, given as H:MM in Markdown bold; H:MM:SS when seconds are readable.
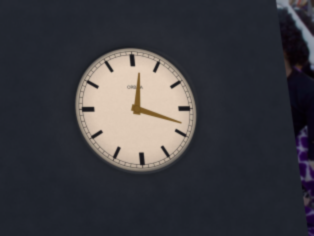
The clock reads **12:18**
